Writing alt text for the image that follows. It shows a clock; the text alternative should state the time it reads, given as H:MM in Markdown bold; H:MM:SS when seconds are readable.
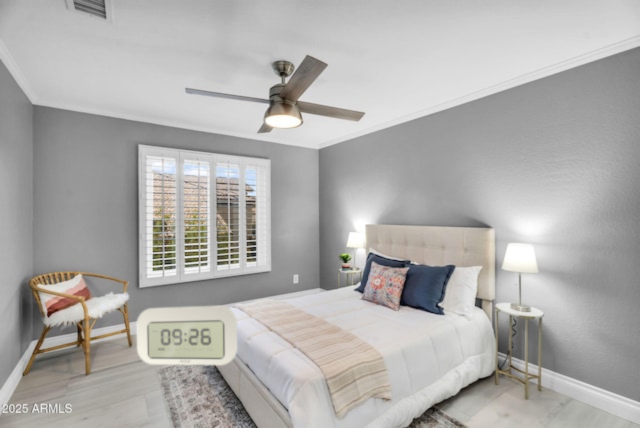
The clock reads **9:26**
